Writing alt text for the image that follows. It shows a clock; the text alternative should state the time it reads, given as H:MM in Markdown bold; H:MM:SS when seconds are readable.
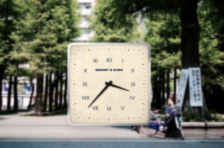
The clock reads **3:37**
